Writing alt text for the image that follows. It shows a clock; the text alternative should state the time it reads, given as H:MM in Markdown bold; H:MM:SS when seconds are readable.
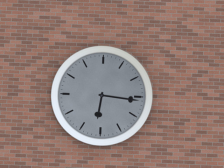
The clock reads **6:16**
